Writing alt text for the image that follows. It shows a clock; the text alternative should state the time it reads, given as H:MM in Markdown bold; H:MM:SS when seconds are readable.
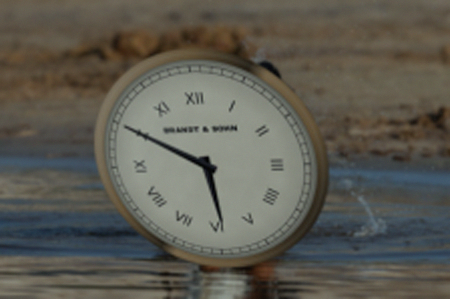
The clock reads **5:50**
